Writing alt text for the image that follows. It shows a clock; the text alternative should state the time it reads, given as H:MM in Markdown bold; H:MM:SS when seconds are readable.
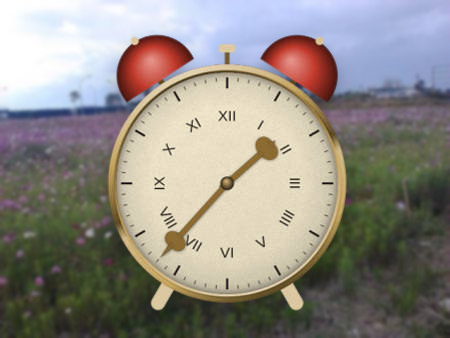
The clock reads **1:37**
